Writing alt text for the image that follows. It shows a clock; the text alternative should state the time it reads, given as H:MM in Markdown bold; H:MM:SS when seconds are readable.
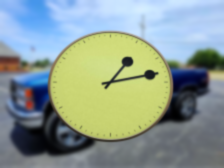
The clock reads **1:13**
